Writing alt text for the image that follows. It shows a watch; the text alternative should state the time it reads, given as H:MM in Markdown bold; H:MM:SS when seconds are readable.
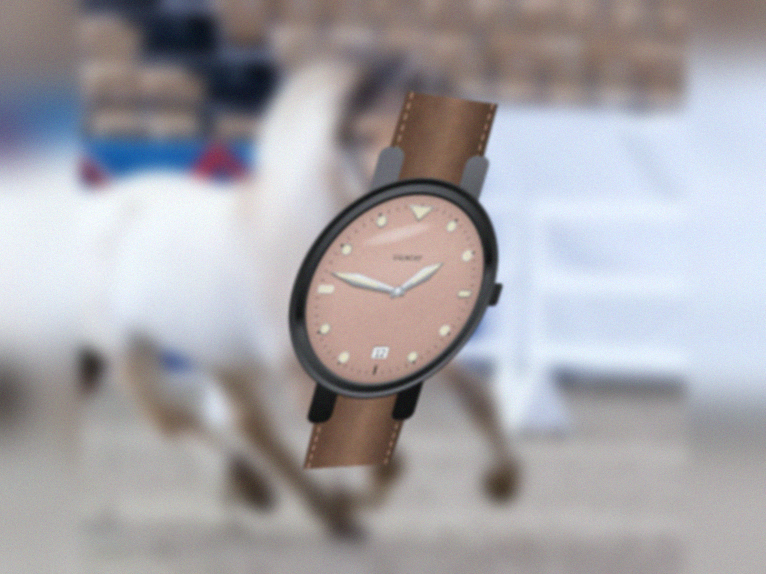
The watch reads **1:47**
